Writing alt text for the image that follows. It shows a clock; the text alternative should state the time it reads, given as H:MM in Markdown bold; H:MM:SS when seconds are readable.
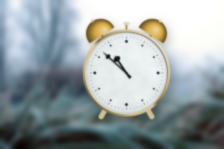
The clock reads **10:52**
